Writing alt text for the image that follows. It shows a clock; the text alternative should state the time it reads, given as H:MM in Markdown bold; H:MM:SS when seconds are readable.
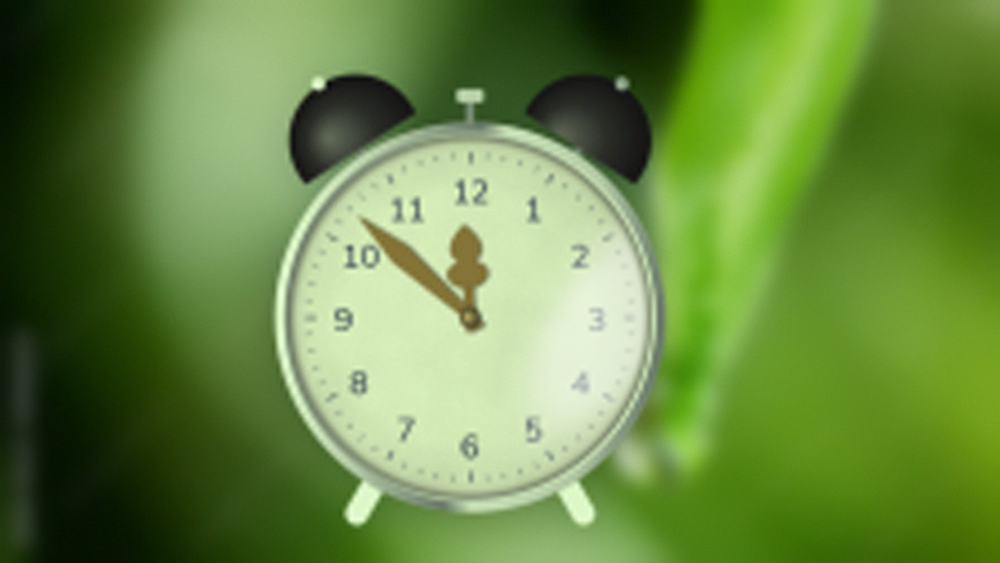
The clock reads **11:52**
